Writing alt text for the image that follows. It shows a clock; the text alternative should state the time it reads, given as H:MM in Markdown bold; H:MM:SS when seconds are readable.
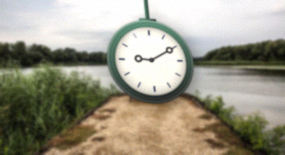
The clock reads **9:10**
